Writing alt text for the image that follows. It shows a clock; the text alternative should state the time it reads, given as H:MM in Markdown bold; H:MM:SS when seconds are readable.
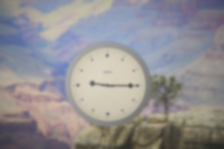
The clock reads **9:15**
